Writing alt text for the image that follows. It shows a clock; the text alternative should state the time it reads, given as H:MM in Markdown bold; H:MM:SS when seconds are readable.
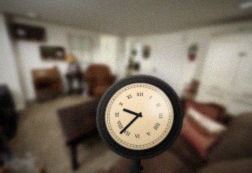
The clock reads **9:37**
